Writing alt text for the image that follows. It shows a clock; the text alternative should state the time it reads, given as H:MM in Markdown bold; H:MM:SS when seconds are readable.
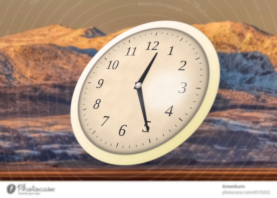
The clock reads **12:25**
